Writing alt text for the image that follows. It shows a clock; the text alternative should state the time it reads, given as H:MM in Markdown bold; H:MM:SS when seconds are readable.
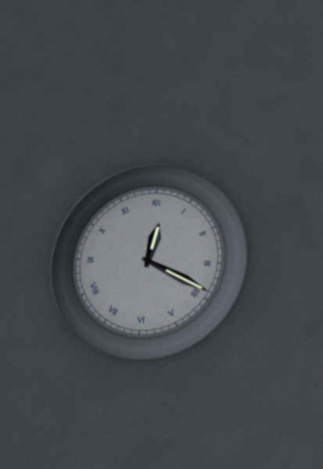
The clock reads **12:19**
